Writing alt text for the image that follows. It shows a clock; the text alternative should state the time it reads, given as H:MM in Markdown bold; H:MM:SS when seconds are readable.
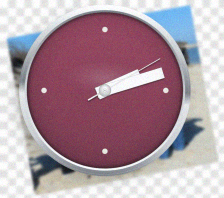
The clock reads **2:12:10**
